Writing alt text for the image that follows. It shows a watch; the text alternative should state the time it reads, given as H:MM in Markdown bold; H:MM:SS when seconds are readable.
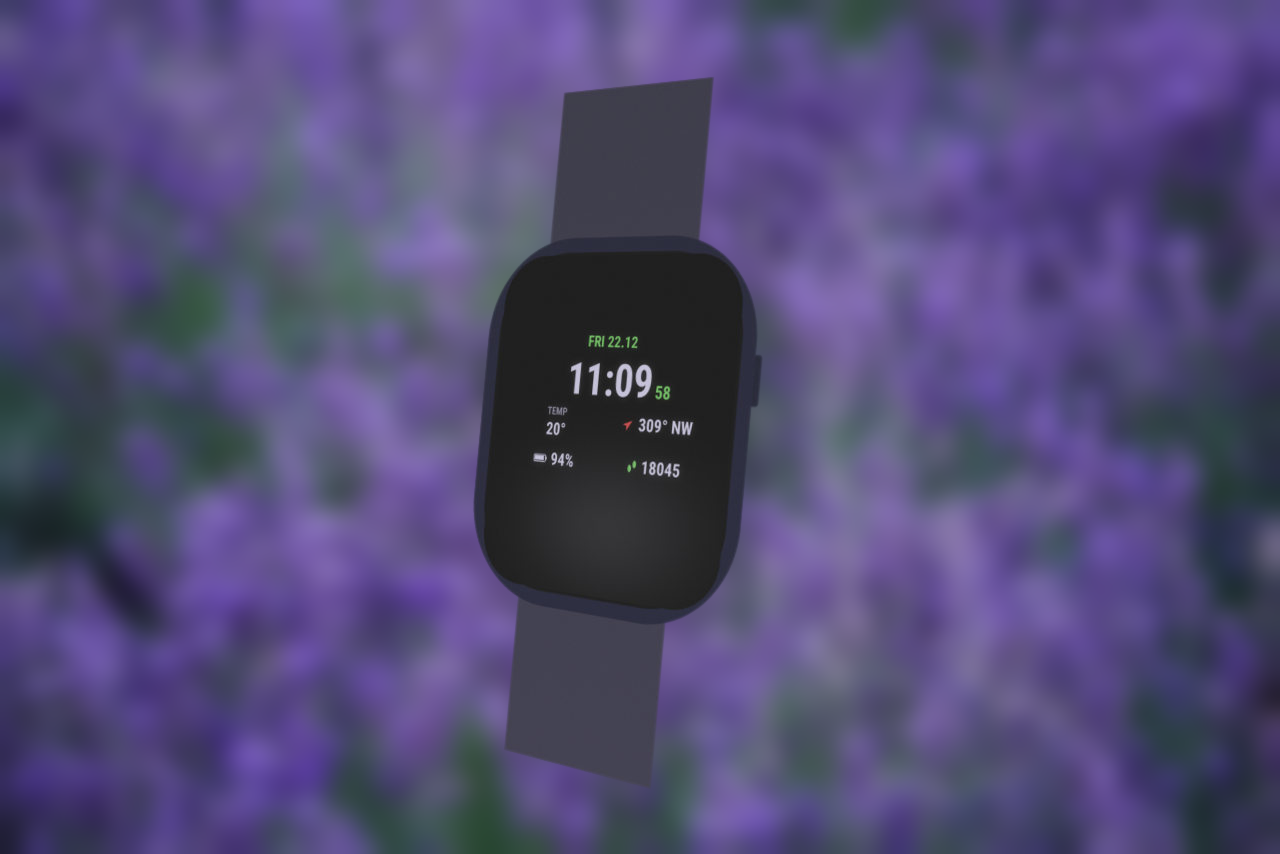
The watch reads **11:09:58**
